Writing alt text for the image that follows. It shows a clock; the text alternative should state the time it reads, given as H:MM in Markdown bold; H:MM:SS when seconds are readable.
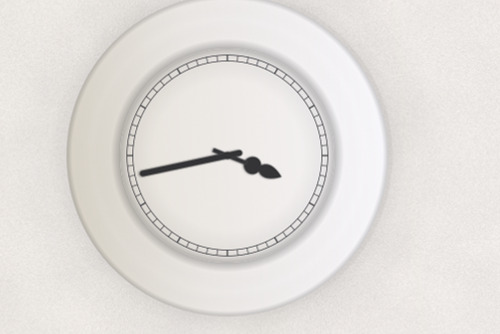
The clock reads **3:43**
